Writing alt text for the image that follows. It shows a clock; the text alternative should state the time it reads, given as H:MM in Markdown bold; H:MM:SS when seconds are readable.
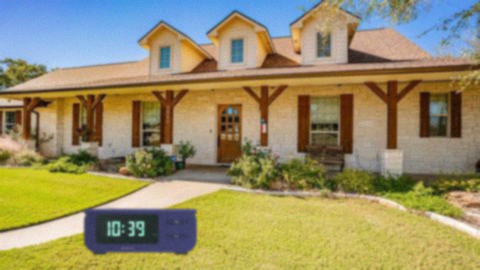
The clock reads **10:39**
